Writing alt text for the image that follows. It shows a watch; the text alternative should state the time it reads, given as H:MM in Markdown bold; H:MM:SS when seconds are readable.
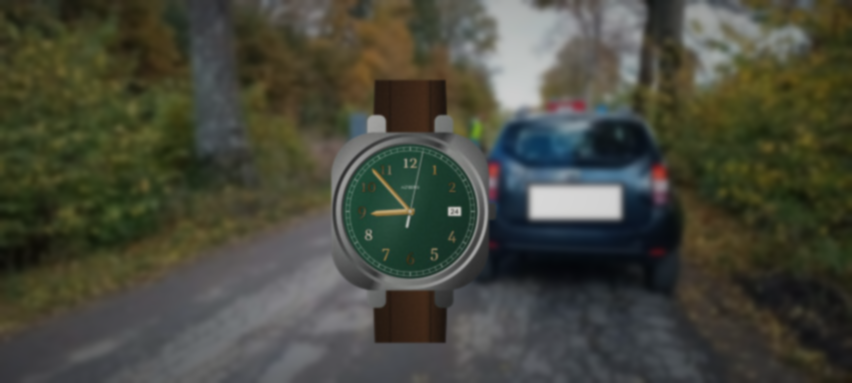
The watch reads **8:53:02**
